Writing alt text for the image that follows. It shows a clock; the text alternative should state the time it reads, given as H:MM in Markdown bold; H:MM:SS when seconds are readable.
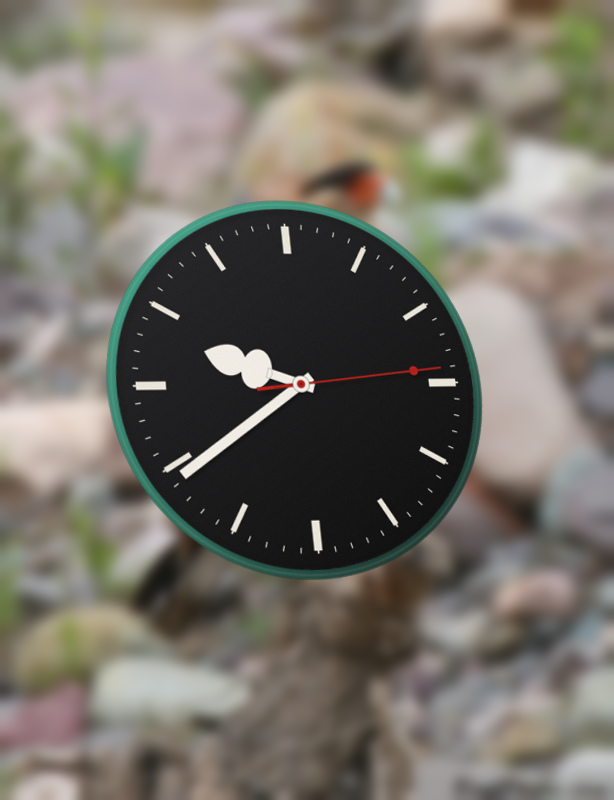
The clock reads **9:39:14**
